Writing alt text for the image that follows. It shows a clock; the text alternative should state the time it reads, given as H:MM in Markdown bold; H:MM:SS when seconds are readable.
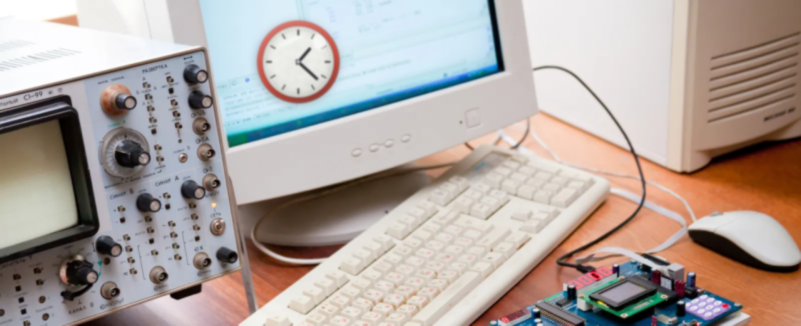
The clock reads **1:22**
